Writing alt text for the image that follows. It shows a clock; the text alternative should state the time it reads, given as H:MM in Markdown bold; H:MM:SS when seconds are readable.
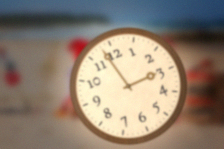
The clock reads **2:58**
